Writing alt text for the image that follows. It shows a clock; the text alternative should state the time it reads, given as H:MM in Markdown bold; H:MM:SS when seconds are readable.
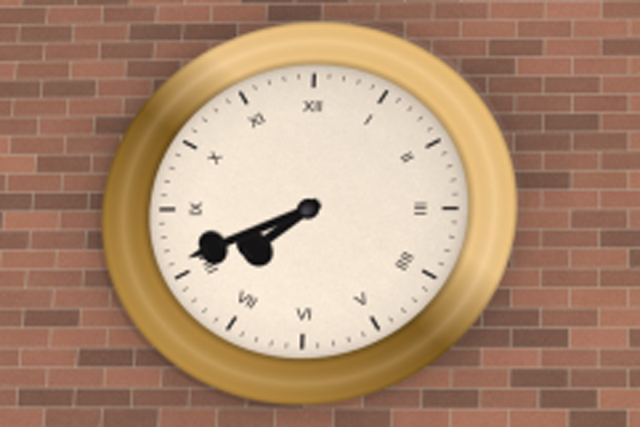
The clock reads **7:41**
